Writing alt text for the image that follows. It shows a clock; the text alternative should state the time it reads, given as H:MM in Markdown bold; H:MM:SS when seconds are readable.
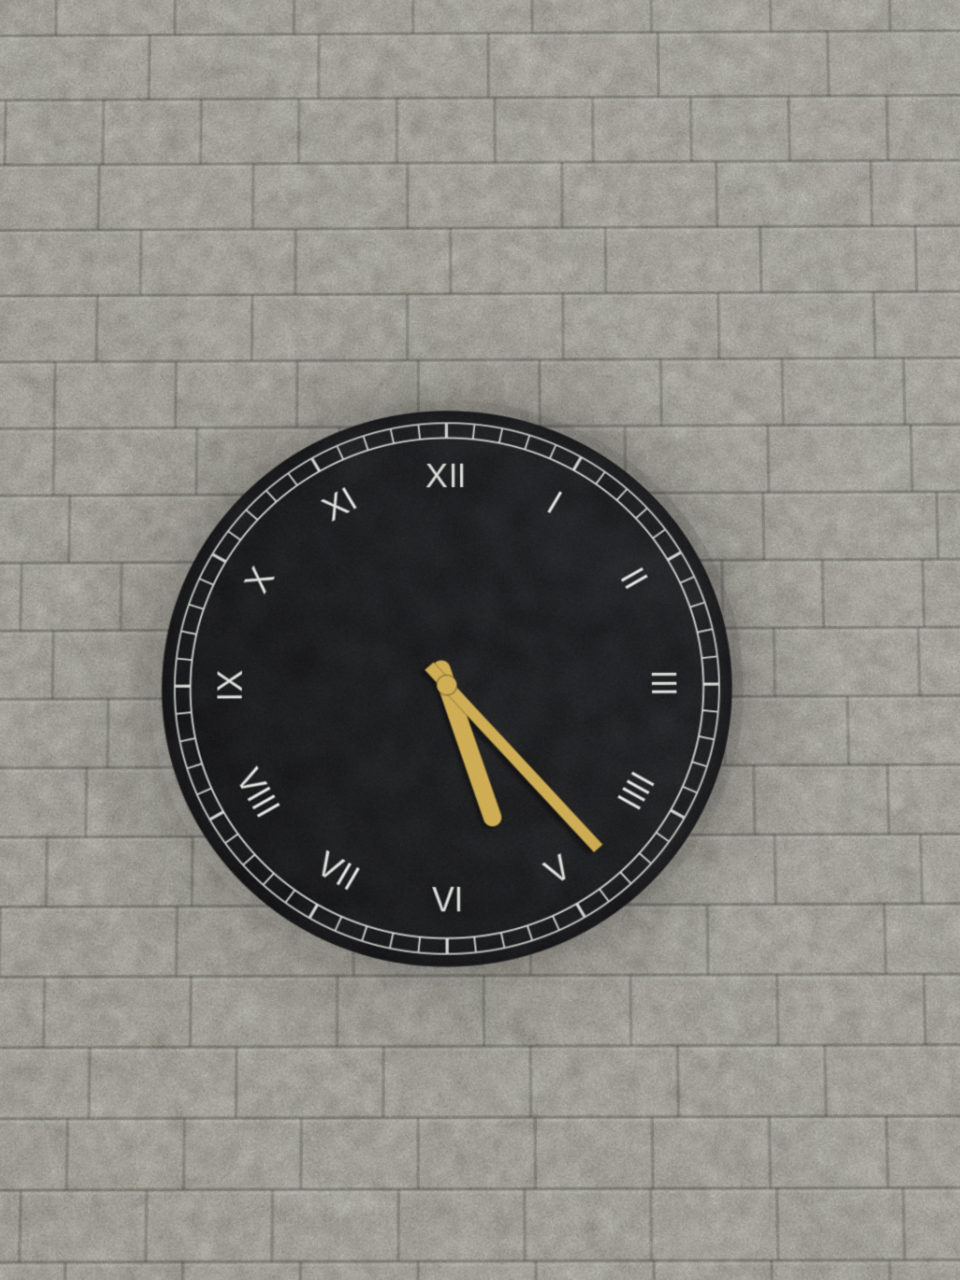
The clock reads **5:23**
